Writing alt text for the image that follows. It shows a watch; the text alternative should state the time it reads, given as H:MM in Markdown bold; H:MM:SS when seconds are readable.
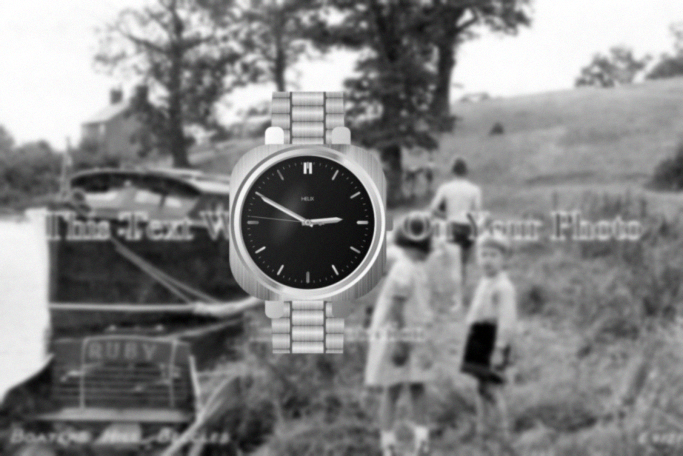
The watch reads **2:49:46**
